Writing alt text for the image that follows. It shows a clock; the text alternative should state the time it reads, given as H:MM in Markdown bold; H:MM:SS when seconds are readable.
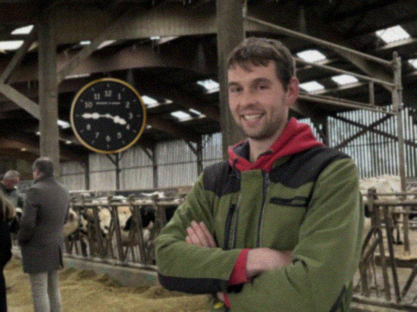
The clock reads **3:45**
